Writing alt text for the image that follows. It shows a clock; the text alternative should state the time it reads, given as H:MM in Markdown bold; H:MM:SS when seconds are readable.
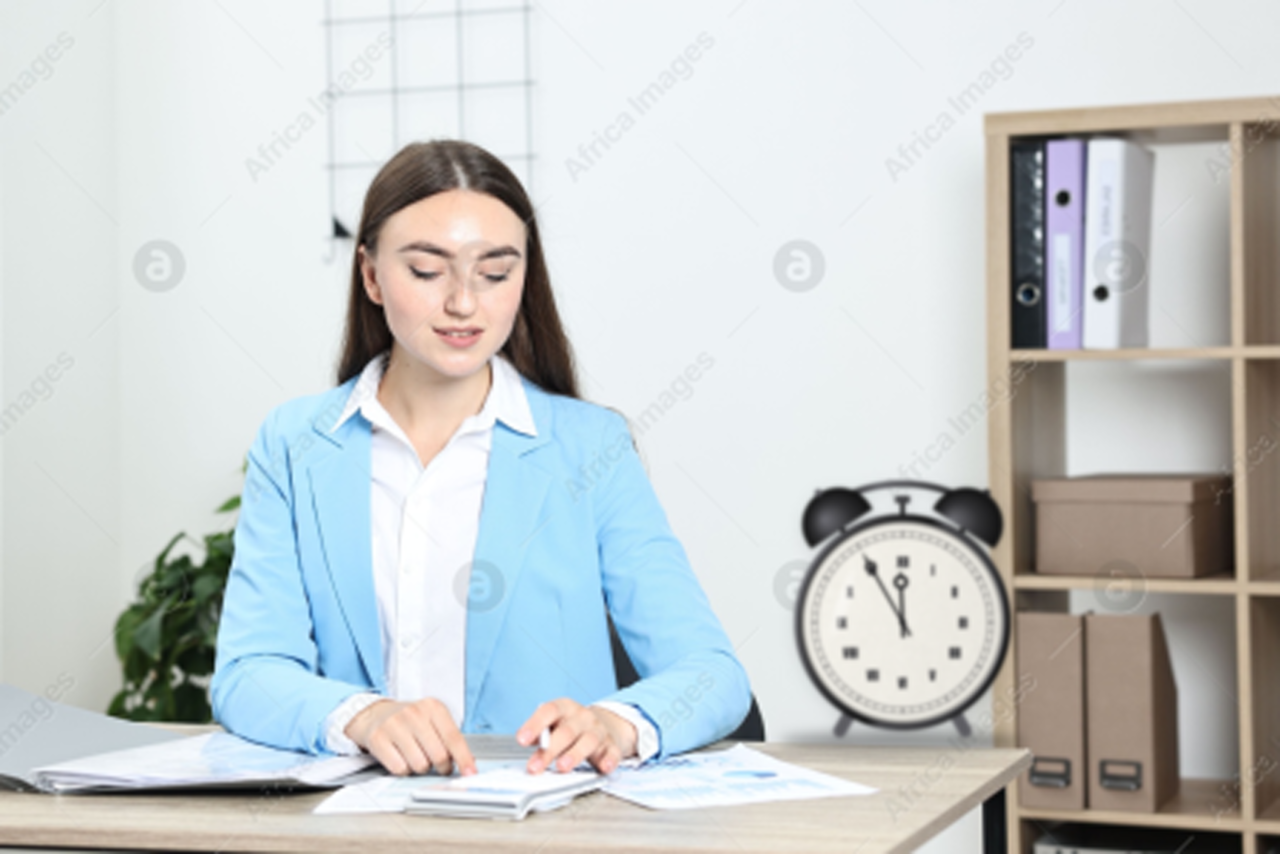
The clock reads **11:55**
